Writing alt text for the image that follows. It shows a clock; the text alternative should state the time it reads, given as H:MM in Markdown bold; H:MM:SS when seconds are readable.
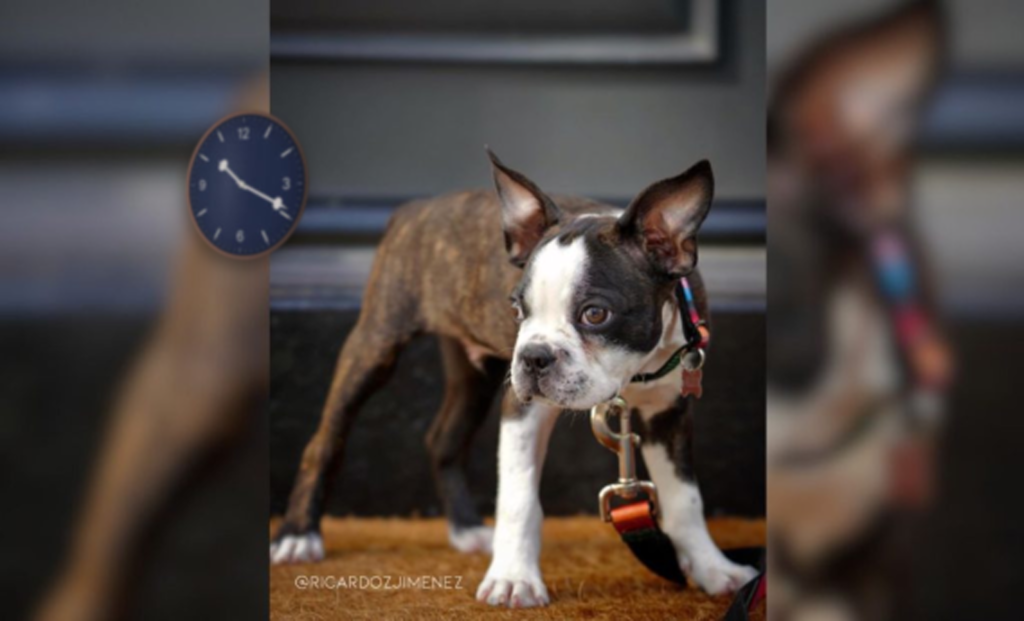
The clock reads **10:19**
